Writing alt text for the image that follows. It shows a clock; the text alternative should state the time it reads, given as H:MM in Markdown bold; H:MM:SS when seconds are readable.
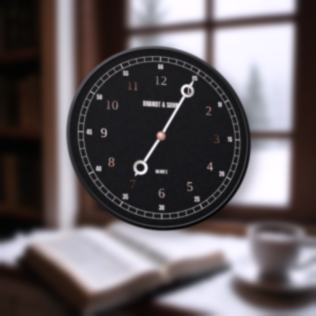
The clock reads **7:05**
